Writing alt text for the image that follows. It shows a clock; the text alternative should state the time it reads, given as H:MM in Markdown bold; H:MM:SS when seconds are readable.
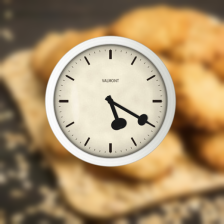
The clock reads **5:20**
